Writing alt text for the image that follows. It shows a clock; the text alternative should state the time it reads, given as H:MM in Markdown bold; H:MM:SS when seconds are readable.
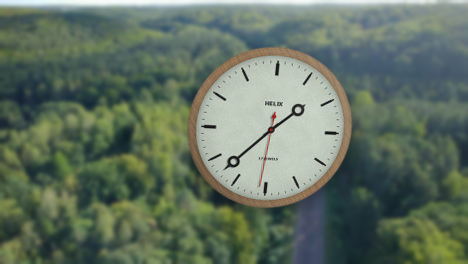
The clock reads **1:37:31**
